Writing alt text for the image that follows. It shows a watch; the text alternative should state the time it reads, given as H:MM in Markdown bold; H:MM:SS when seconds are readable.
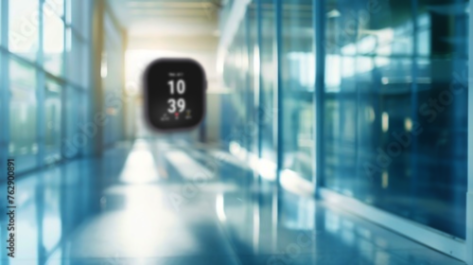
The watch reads **10:39**
